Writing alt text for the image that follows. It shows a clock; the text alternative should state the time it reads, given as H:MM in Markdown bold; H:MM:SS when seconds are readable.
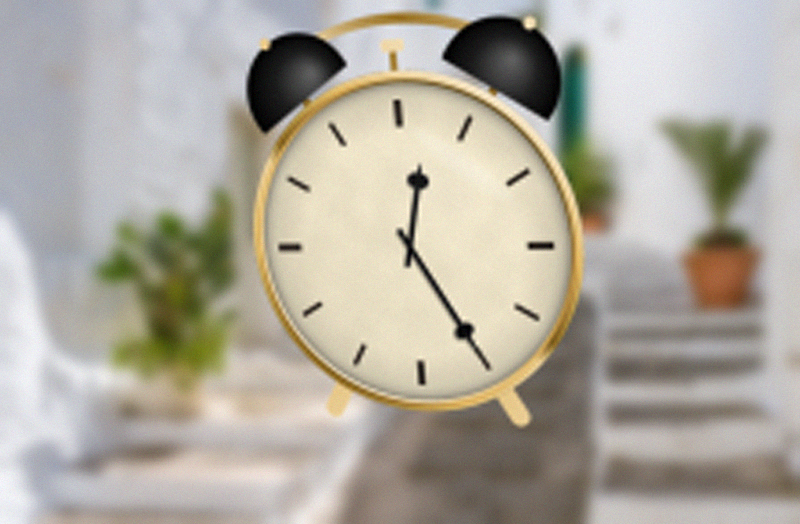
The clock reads **12:25**
